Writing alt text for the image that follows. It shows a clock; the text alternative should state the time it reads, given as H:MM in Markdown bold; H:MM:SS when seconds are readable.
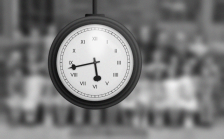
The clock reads **5:43**
